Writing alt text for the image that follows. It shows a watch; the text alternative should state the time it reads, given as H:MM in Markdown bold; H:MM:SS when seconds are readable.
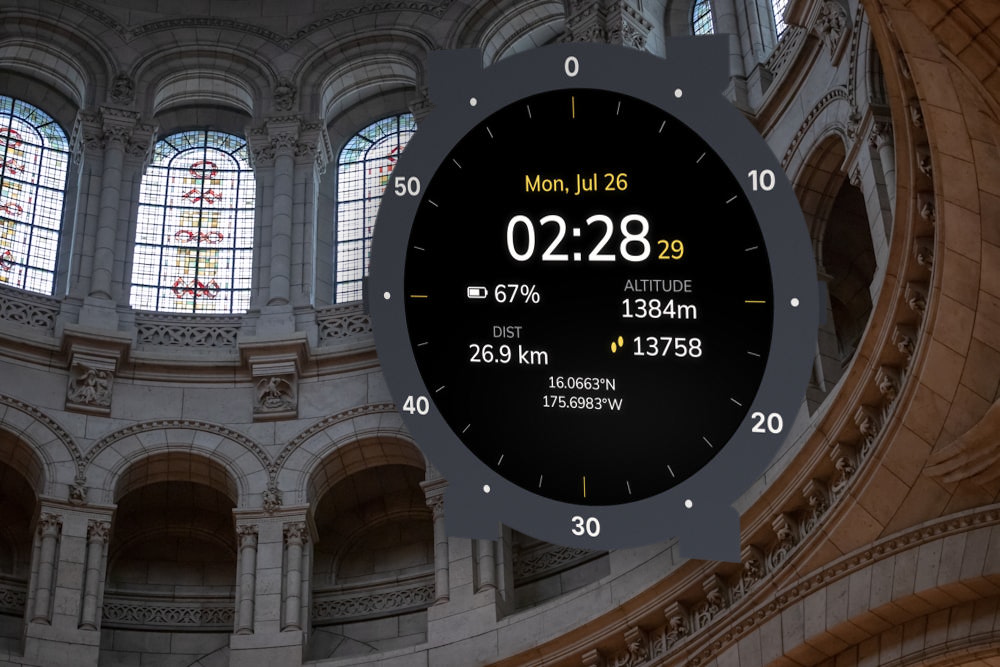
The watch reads **2:28:29**
